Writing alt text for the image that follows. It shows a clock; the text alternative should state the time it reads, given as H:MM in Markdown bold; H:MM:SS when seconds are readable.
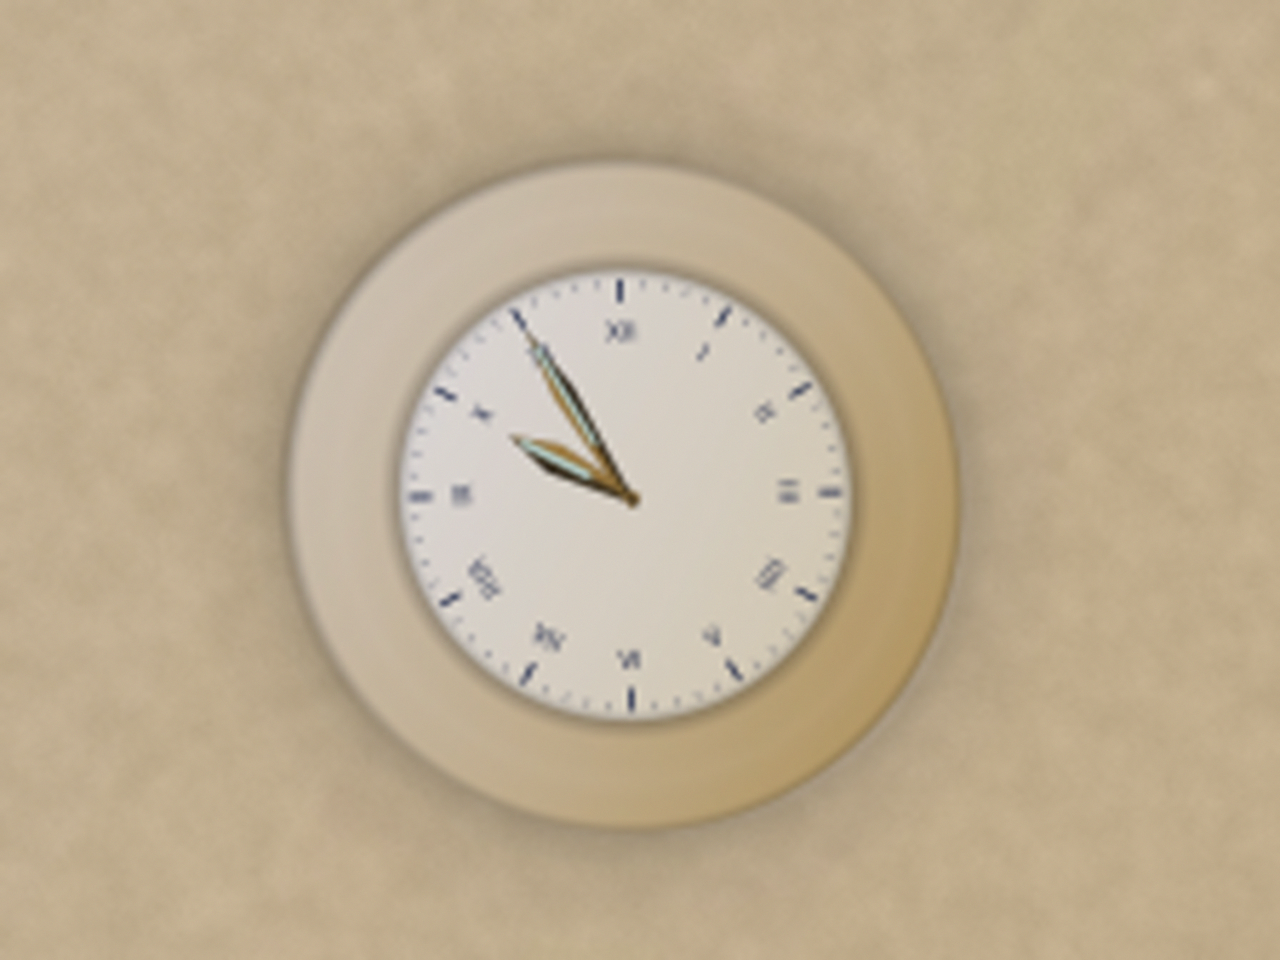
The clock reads **9:55**
